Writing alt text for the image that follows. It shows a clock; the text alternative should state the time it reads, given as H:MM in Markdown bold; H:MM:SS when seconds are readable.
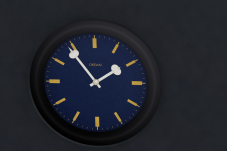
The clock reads **1:54**
